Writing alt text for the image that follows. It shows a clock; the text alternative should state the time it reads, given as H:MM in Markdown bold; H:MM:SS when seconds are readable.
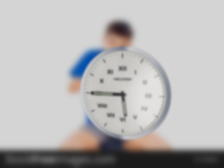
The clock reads **5:45**
